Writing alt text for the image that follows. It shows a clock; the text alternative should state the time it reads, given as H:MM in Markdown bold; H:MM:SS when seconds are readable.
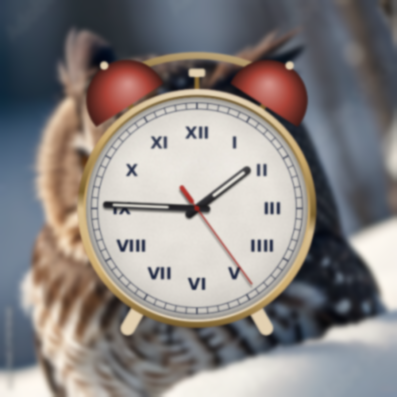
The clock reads **1:45:24**
